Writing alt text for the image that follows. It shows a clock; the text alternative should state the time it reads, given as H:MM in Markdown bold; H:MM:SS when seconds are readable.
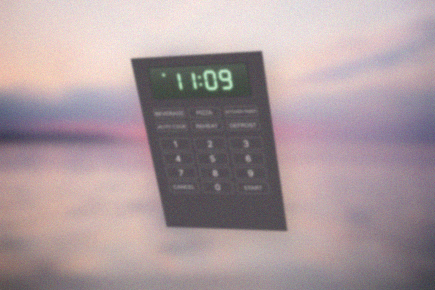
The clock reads **11:09**
